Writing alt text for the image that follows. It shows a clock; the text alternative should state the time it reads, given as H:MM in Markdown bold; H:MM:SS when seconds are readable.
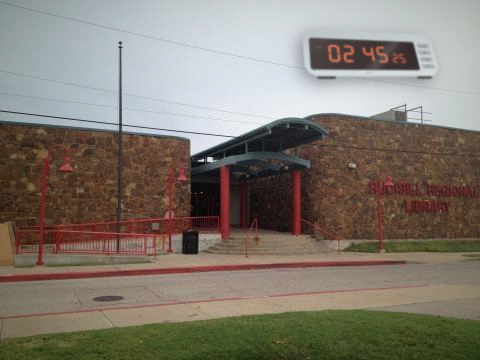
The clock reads **2:45**
